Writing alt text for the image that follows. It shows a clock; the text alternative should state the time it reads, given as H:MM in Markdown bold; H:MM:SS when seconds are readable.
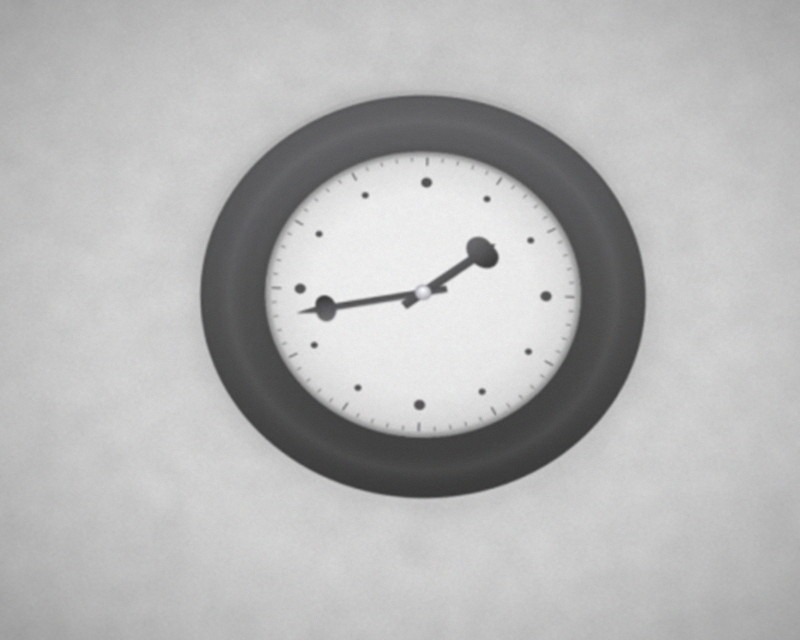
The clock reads **1:43**
